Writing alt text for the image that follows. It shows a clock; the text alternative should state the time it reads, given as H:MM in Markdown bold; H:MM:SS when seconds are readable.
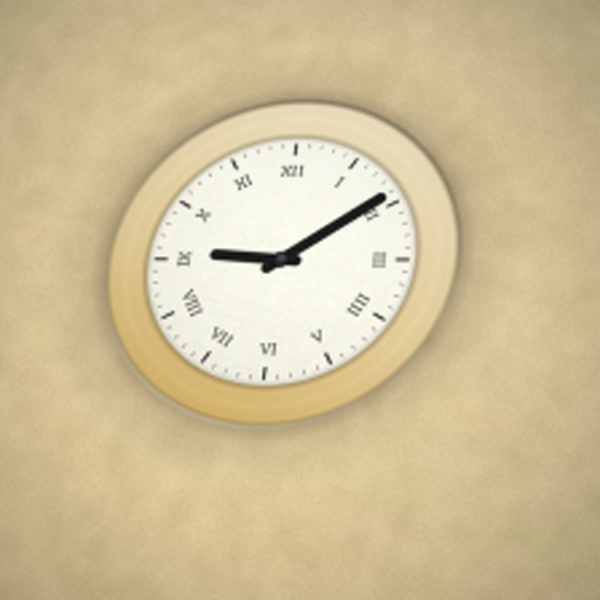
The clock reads **9:09**
